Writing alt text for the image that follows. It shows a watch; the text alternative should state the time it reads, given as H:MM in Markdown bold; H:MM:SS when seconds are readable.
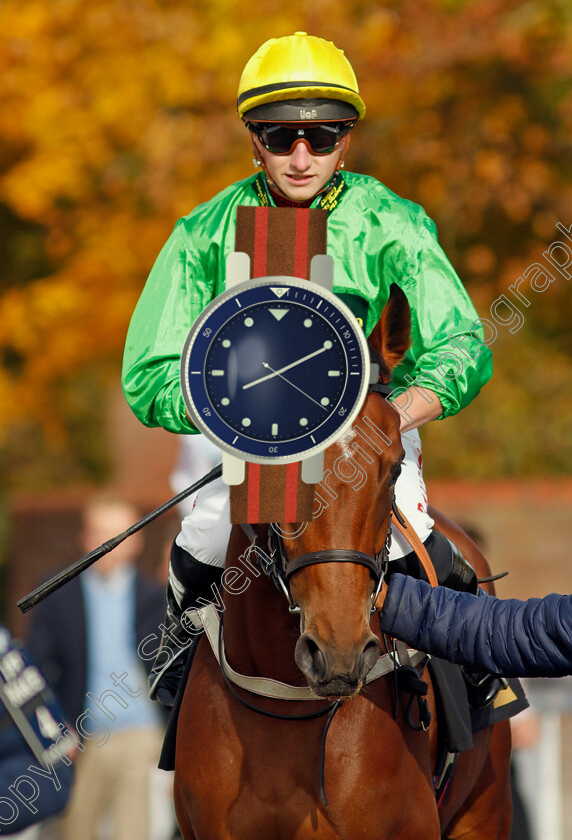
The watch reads **8:10:21**
